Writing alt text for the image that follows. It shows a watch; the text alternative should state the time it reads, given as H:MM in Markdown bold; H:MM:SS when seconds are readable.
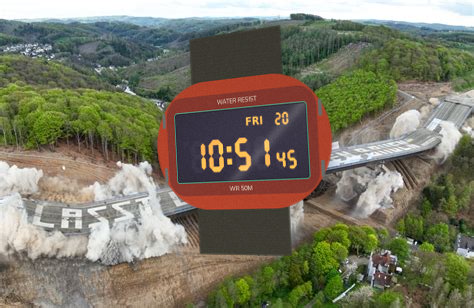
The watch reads **10:51:45**
